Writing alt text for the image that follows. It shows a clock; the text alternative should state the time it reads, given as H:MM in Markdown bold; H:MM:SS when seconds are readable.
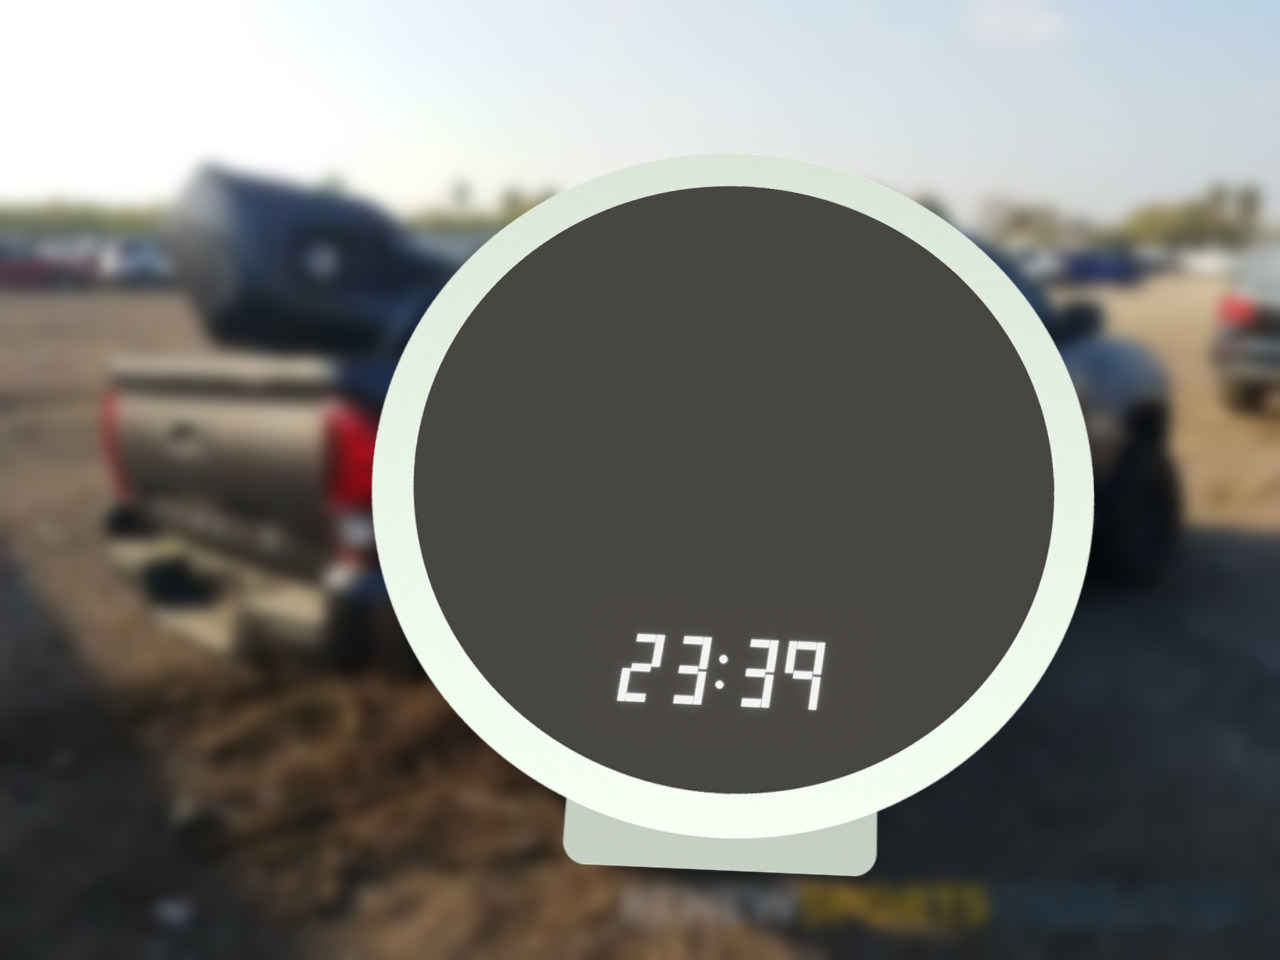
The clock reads **23:39**
